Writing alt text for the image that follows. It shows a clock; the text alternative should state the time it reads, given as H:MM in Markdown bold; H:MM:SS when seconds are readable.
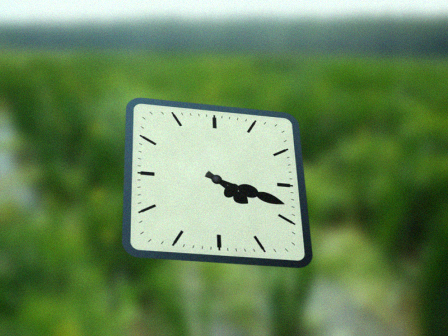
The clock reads **4:18**
